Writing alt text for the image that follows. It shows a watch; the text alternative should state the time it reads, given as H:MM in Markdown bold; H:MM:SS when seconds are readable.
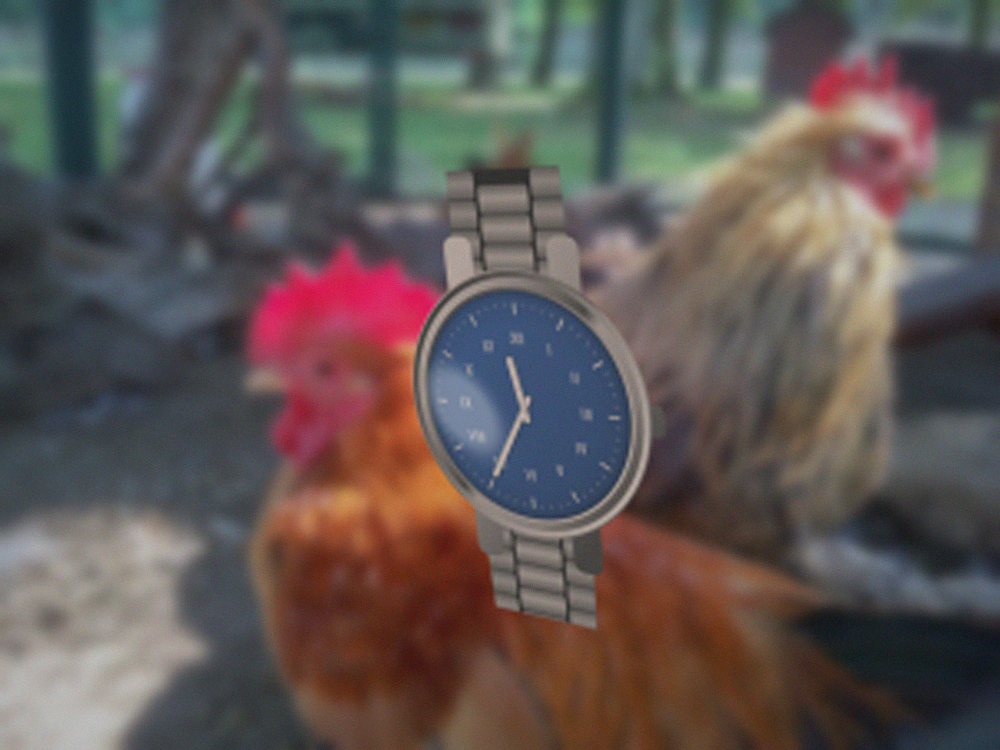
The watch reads **11:35**
